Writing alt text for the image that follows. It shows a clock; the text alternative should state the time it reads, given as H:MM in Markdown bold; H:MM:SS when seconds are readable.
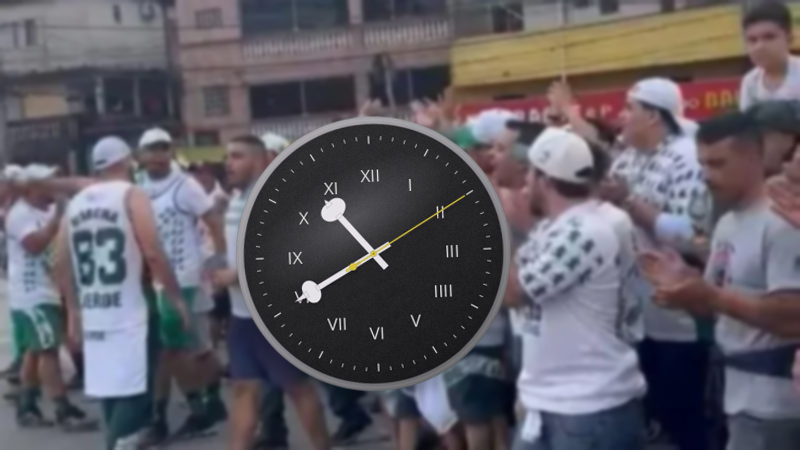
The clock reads **10:40:10**
